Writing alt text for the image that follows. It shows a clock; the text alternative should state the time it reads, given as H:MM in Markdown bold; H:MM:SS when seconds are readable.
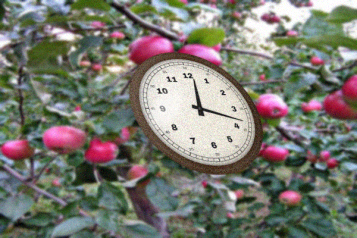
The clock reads **12:18**
